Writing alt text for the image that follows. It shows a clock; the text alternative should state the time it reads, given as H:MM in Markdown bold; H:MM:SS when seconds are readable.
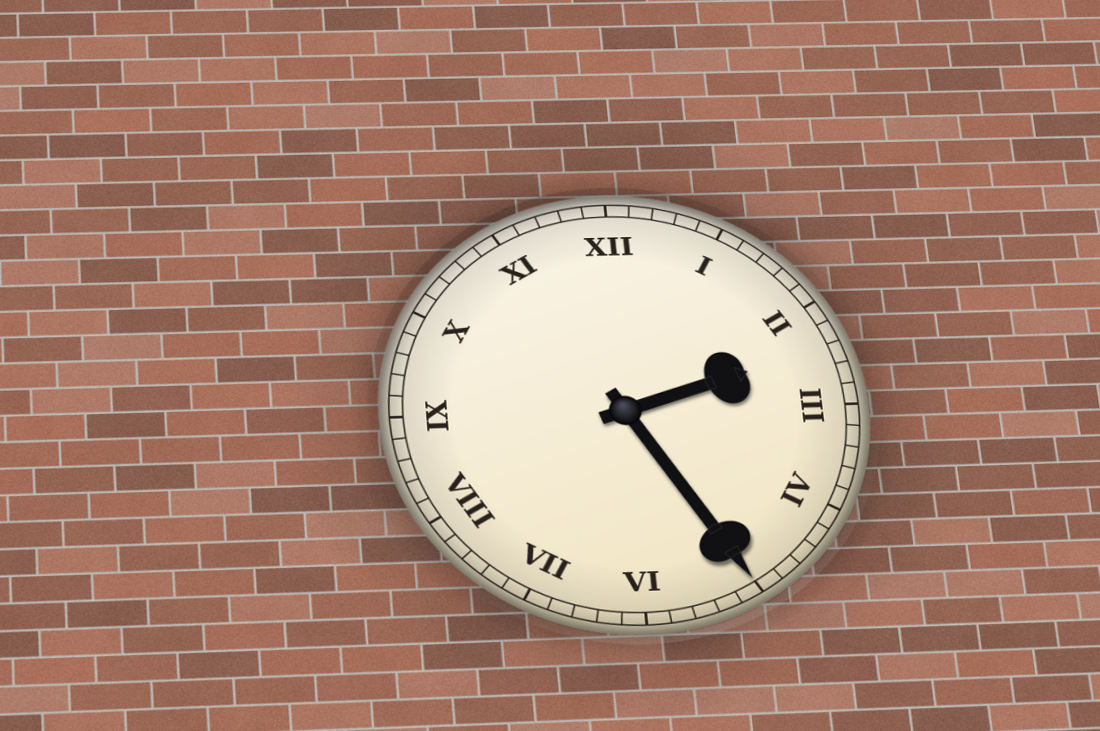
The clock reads **2:25**
